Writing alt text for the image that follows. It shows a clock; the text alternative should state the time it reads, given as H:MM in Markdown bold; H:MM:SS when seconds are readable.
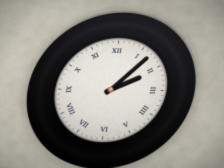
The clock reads **2:07**
